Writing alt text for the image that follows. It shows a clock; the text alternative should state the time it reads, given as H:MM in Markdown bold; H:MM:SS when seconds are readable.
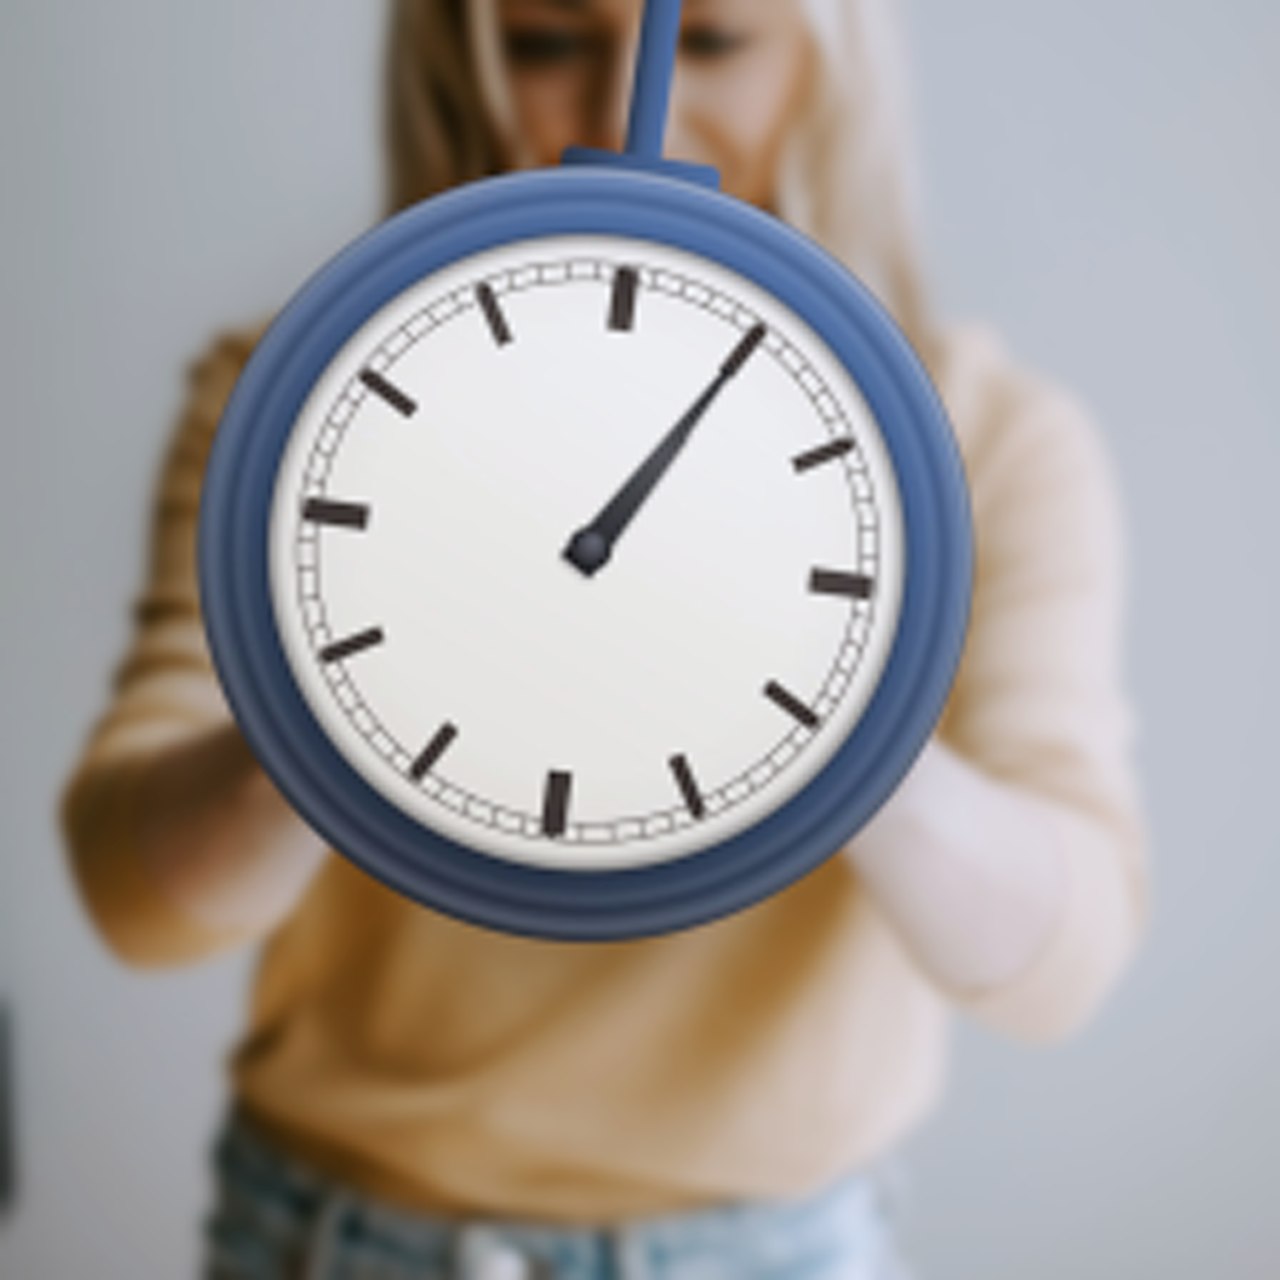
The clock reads **1:05**
